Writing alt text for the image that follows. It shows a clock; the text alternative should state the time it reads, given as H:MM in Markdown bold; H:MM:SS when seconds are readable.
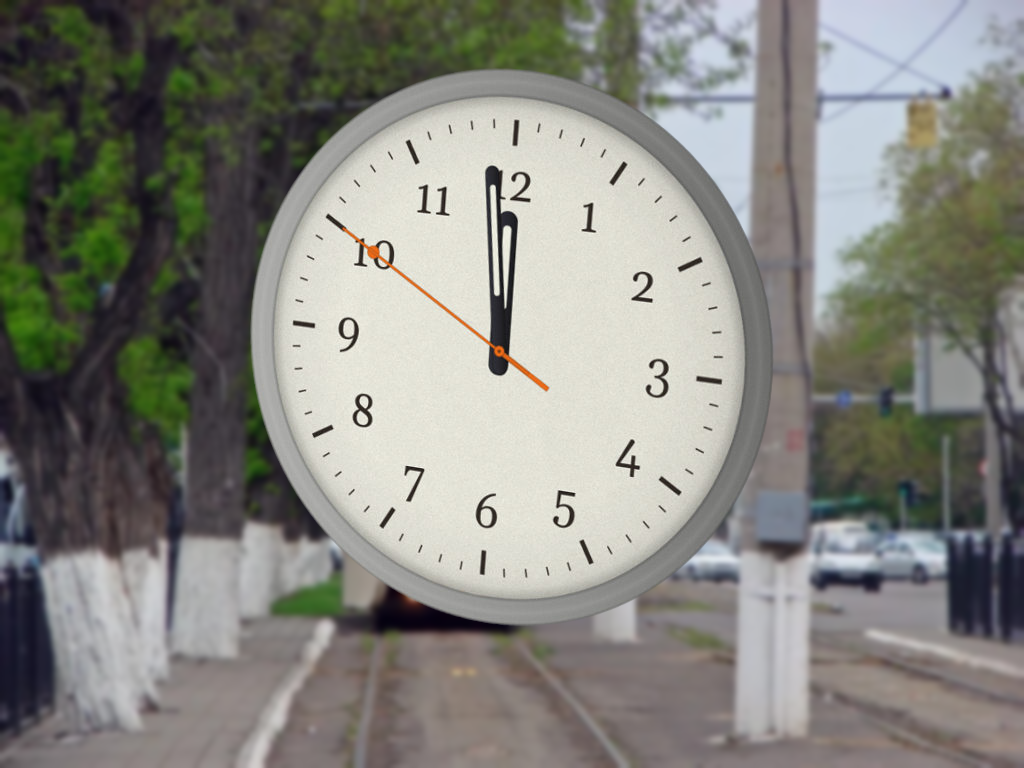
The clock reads **11:58:50**
